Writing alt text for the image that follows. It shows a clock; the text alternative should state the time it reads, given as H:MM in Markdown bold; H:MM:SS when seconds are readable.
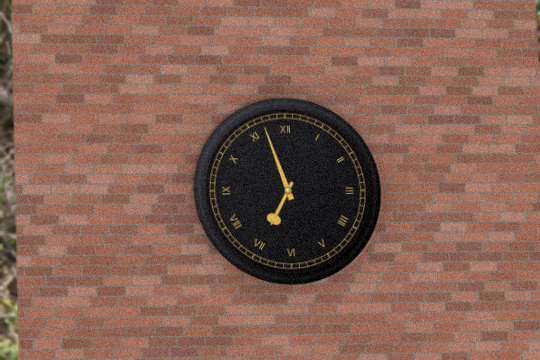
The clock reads **6:57**
